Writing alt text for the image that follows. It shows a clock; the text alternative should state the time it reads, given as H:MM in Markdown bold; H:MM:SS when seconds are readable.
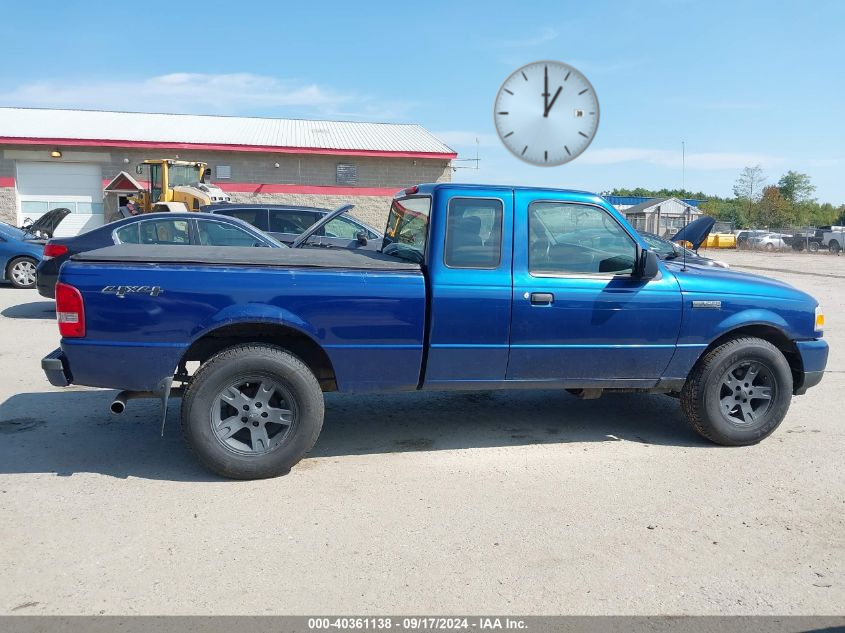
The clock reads **1:00**
